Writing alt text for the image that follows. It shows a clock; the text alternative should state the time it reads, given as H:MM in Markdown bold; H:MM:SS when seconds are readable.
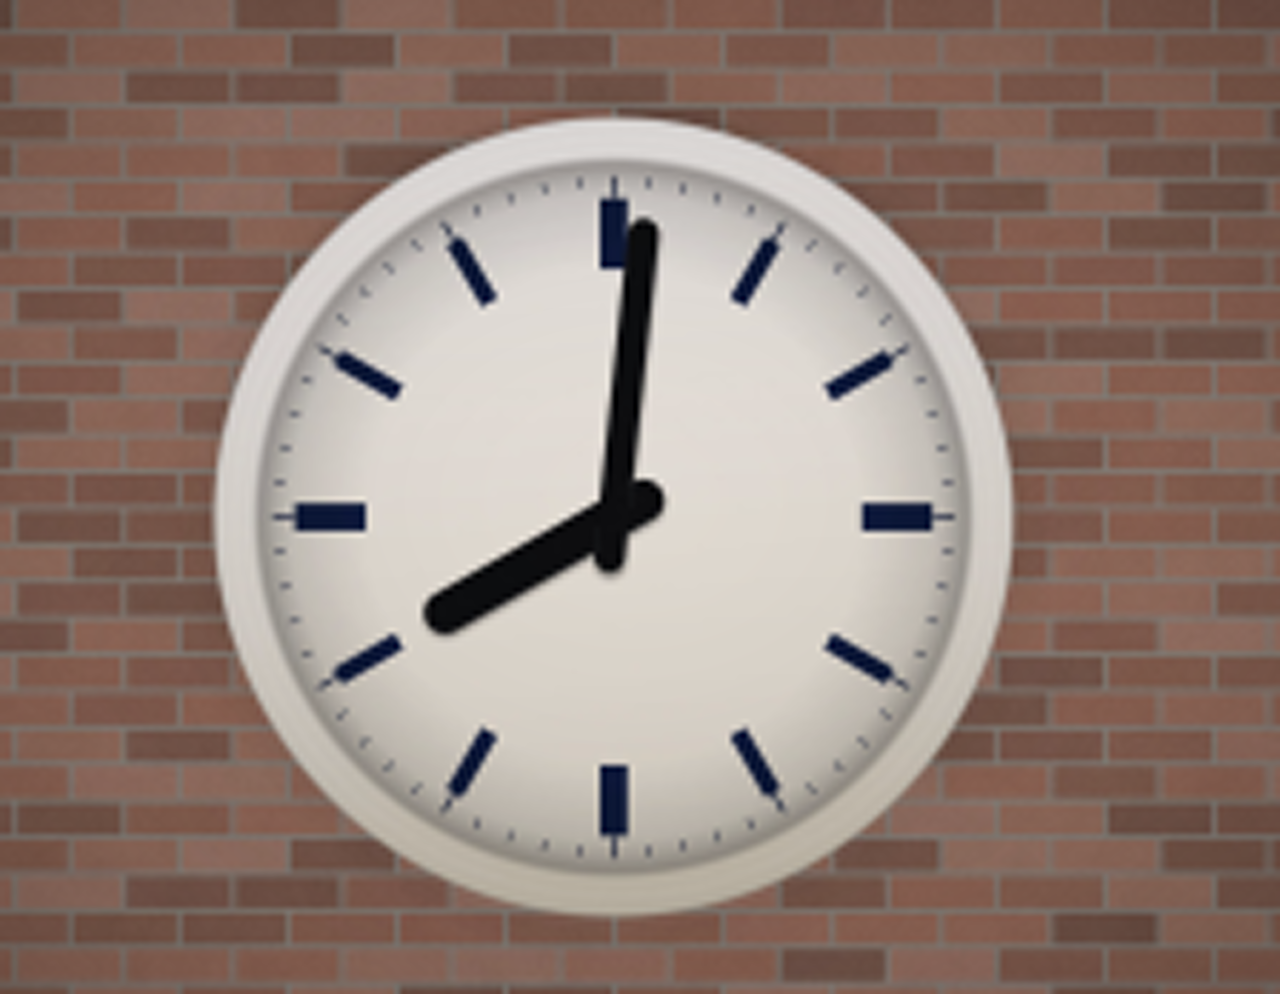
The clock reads **8:01**
